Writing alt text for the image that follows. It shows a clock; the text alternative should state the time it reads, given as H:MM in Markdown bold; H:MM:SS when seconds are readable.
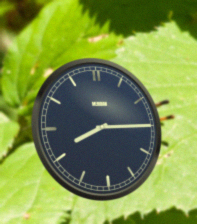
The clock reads **8:15**
